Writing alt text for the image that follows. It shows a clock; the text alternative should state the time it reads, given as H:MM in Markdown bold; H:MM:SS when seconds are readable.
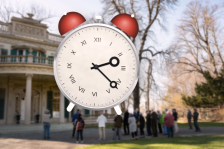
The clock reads **2:22**
